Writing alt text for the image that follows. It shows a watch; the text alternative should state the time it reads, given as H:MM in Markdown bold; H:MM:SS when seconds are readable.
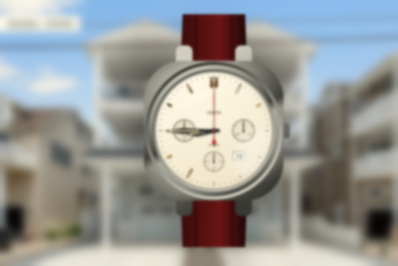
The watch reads **8:45**
